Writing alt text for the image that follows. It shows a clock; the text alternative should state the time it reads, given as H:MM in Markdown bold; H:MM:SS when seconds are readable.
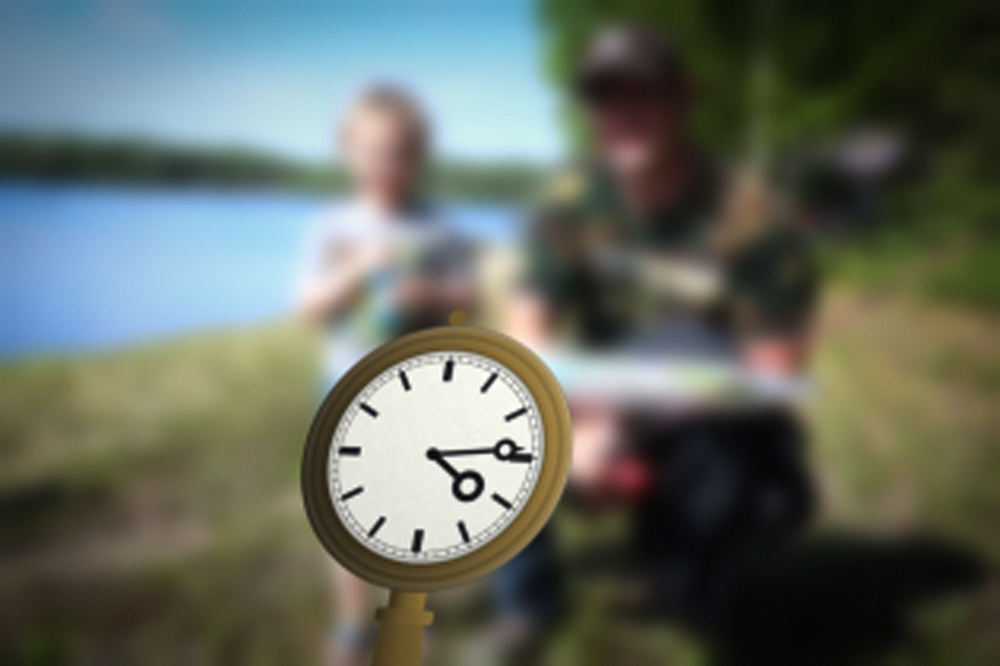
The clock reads **4:14**
